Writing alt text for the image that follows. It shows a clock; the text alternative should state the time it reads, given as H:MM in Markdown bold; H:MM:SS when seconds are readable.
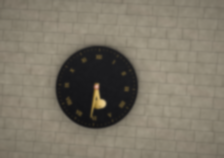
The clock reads **5:31**
